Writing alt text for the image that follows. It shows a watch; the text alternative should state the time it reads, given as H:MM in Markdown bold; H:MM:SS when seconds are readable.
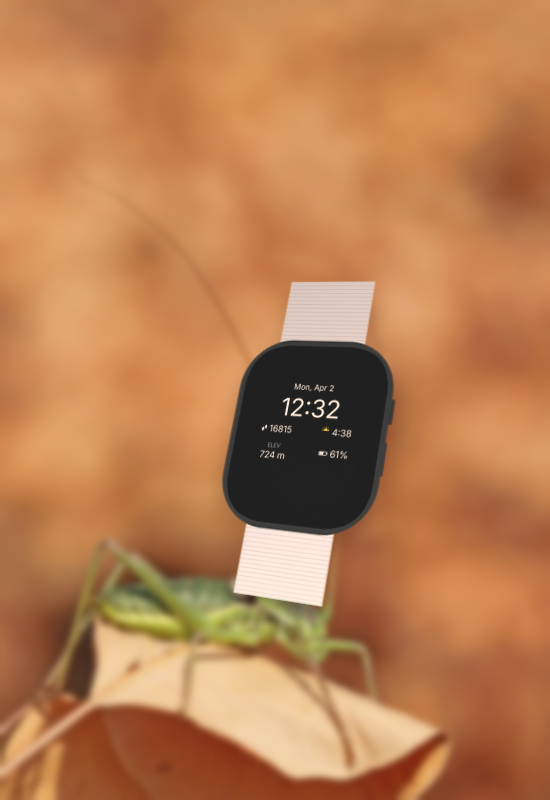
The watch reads **12:32**
